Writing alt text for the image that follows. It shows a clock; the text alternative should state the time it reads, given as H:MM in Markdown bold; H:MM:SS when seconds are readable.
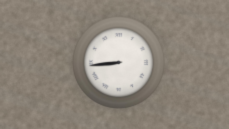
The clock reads **8:44**
